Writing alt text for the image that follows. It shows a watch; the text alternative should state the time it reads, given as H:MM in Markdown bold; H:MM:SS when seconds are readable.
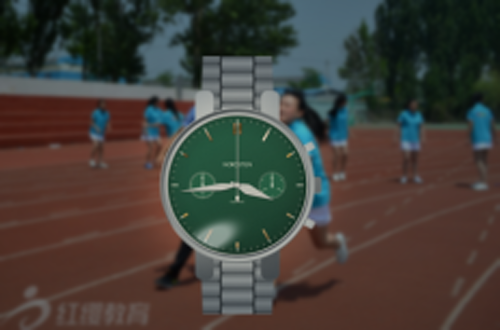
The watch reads **3:44**
